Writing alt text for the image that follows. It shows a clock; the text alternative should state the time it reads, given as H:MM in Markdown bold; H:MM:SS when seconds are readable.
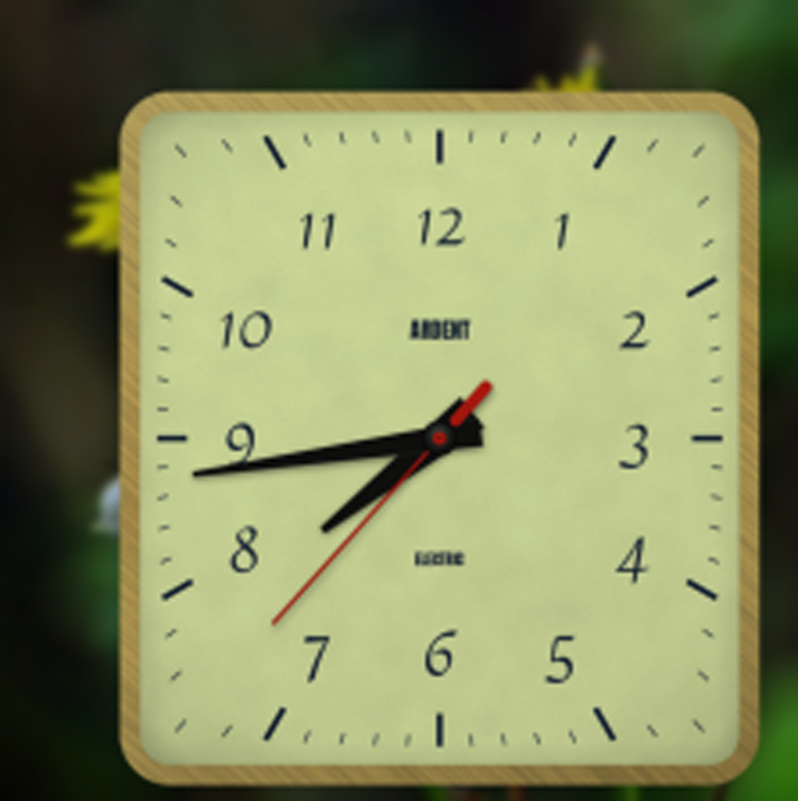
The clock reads **7:43:37**
